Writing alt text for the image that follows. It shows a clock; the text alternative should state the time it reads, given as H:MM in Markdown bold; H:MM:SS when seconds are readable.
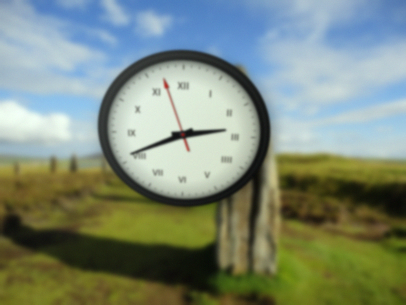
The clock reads **2:40:57**
